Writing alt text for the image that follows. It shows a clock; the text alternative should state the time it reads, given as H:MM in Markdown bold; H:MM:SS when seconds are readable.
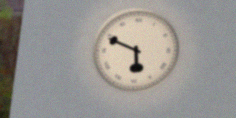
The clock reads **5:49**
